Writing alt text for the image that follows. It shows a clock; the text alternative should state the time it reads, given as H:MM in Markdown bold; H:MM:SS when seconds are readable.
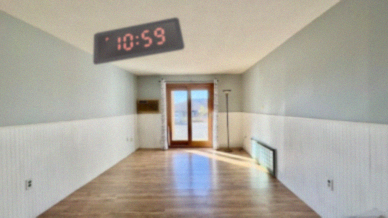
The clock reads **10:59**
